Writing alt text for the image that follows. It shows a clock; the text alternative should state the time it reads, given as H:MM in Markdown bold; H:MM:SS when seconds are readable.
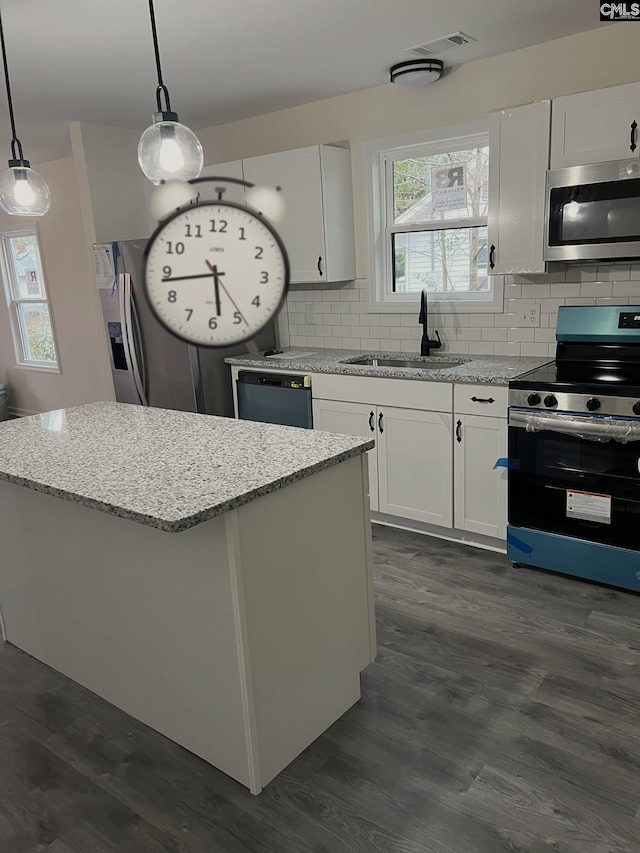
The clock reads **5:43:24**
